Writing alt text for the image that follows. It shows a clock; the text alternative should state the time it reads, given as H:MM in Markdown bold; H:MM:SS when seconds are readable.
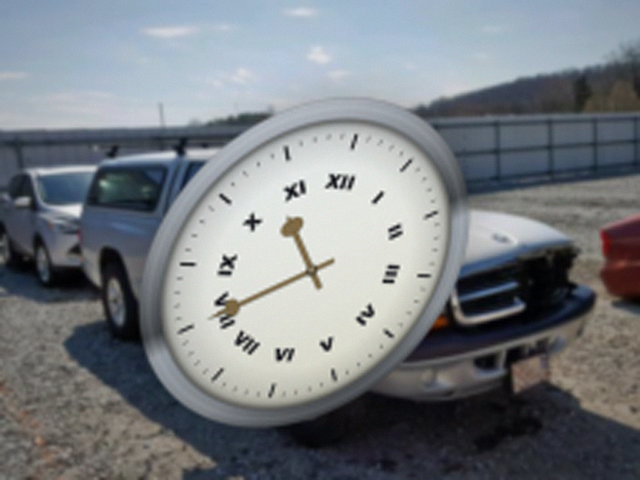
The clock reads **10:40**
